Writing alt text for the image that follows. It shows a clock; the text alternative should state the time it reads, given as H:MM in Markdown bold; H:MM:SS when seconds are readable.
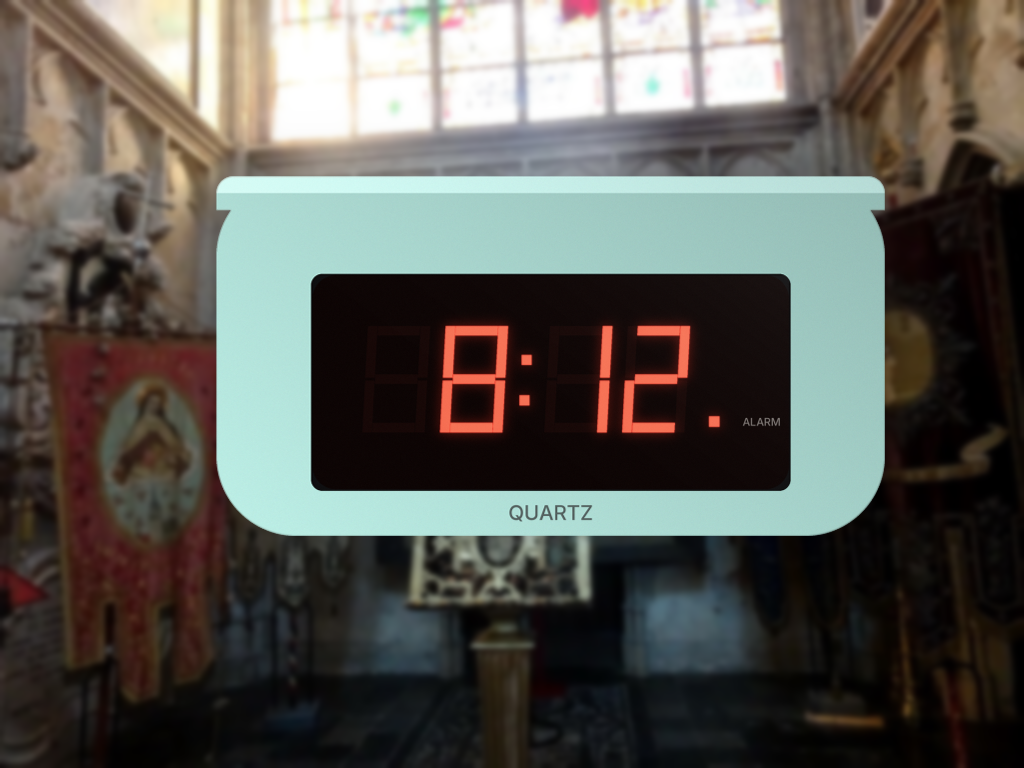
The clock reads **8:12**
